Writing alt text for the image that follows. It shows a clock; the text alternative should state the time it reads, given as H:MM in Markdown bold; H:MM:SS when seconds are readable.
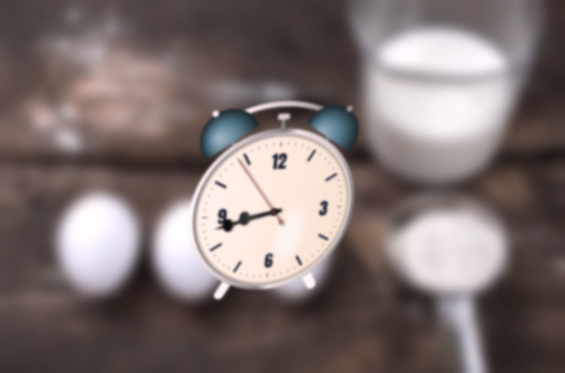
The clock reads **8:42:54**
